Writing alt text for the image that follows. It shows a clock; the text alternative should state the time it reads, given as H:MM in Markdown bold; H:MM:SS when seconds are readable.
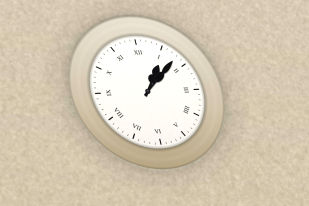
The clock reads **1:08**
